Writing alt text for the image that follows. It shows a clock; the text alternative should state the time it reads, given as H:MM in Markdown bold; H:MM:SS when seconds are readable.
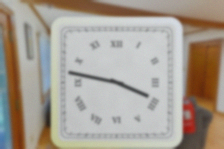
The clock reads **3:47**
